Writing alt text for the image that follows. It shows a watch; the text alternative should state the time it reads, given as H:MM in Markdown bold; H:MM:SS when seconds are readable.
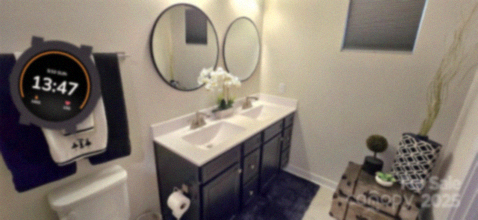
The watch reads **13:47**
